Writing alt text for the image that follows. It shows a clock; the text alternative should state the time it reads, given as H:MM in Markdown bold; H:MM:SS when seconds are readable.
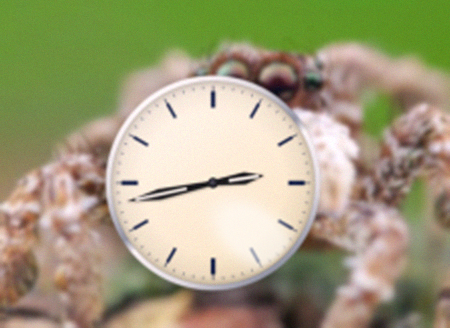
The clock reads **2:43**
